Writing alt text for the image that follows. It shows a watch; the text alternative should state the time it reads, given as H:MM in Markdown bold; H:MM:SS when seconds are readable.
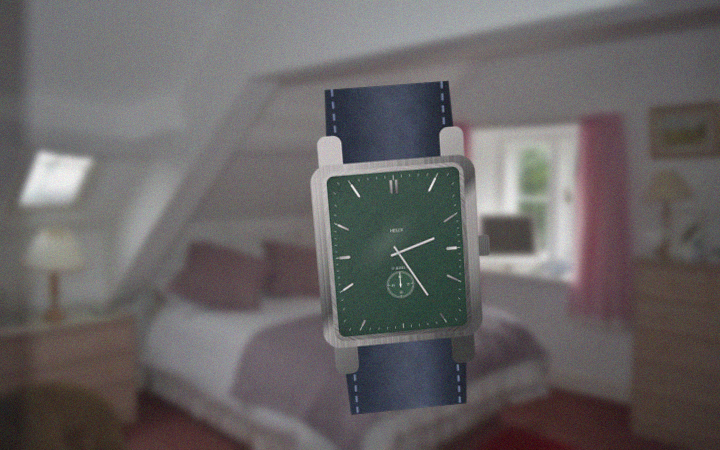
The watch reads **2:25**
